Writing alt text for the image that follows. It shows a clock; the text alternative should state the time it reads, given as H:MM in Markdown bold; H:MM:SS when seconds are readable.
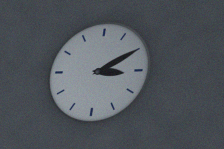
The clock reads **3:10**
